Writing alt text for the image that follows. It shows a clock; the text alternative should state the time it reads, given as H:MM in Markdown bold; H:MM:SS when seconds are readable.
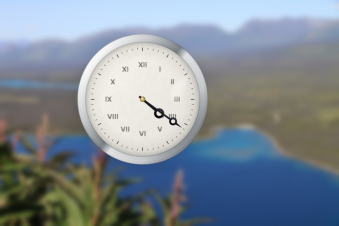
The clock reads **4:21**
